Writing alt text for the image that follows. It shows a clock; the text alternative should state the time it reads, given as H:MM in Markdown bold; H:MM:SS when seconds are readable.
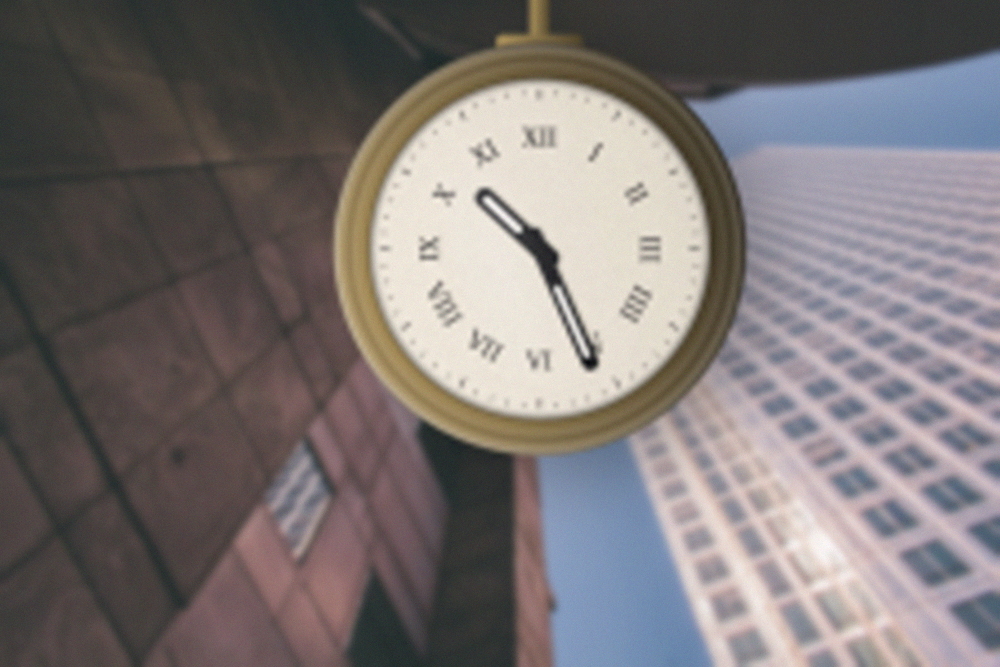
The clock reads **10:26**
